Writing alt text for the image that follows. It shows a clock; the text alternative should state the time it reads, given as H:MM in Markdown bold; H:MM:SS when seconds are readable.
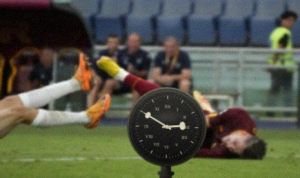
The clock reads **2:50**
